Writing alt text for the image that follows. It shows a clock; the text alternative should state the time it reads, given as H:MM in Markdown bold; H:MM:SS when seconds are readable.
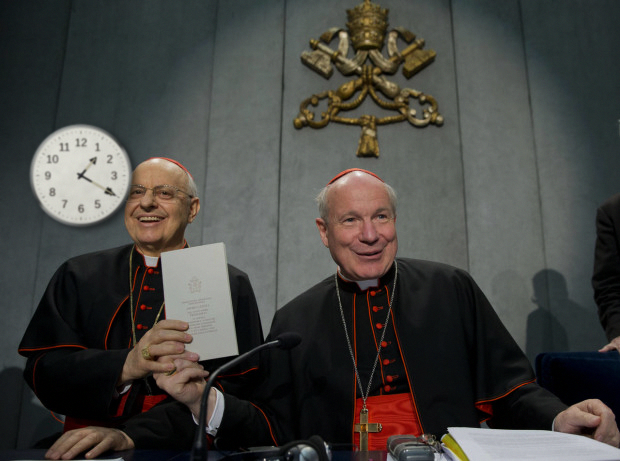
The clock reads **1:20**
